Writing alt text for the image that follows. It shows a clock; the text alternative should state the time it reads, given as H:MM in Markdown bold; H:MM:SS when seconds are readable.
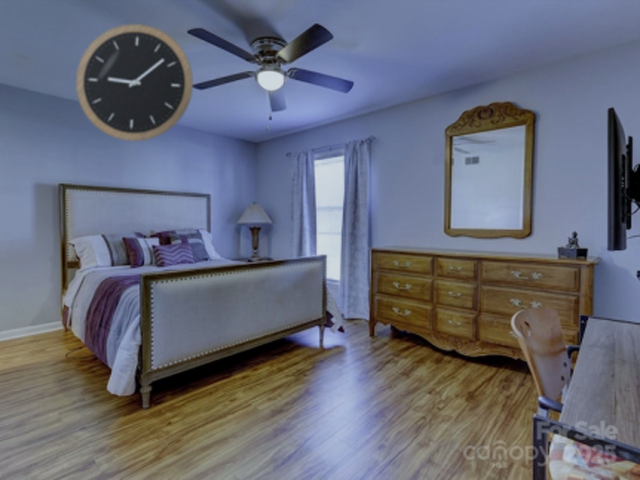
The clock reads **9:08**
